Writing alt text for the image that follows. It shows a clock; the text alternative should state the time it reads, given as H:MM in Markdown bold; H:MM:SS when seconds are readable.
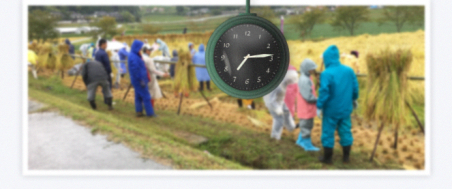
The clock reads **7:14**
